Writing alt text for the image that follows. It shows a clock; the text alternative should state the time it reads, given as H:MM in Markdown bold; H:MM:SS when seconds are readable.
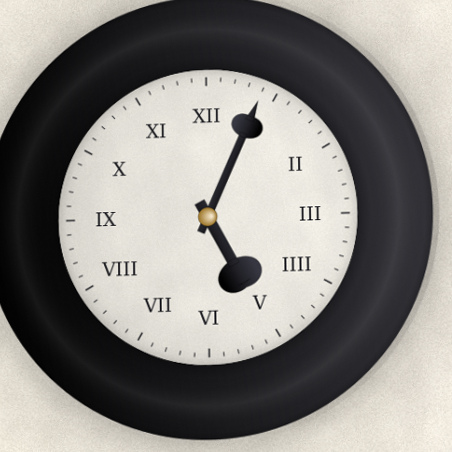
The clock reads **5:04**
